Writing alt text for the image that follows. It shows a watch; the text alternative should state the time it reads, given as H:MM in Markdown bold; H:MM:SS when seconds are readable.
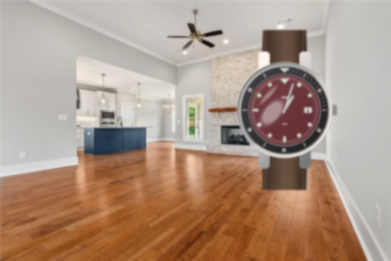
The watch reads **1:03**
